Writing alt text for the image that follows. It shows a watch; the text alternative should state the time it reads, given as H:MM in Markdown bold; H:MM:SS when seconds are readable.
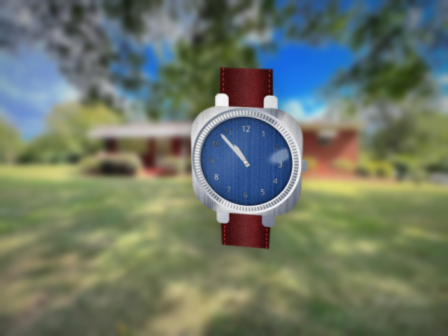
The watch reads **10:53**
